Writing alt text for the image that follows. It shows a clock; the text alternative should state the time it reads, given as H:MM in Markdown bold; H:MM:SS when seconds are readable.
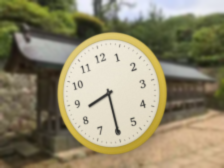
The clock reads **8:30**
